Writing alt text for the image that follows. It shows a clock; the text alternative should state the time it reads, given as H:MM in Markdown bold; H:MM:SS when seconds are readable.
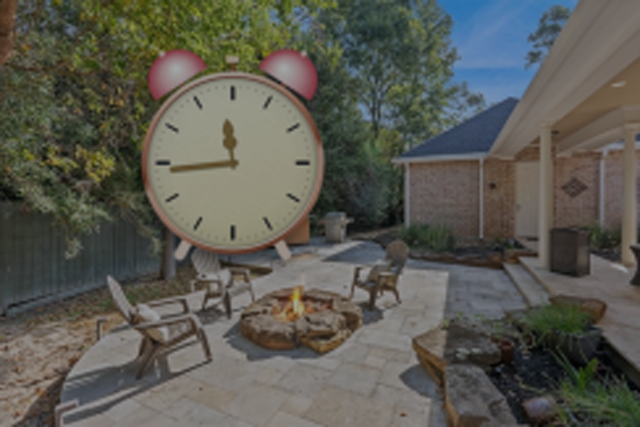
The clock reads **11:44**
